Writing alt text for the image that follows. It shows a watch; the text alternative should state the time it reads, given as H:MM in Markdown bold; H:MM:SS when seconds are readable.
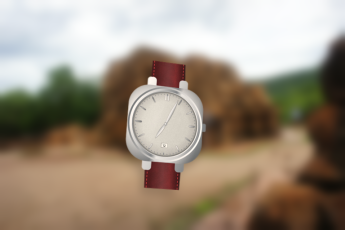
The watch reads **7:04**
